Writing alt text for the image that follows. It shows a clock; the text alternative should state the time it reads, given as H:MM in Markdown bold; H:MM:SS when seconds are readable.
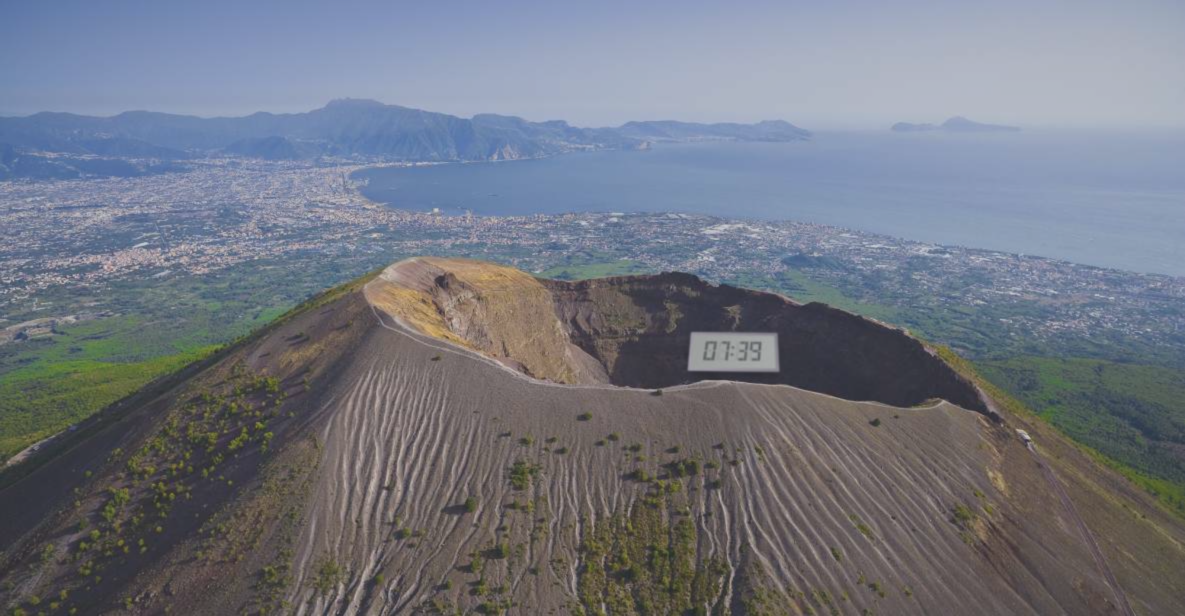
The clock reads **7:39**
